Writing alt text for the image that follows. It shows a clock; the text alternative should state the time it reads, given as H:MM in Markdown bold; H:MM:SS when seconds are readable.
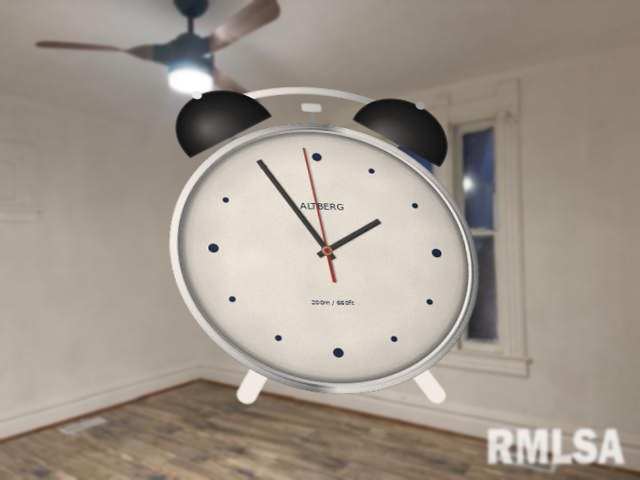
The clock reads **1:54:59**
